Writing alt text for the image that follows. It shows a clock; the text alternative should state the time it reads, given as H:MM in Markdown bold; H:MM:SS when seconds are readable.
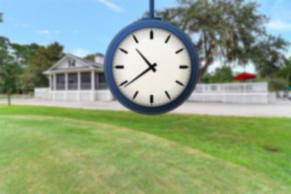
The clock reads **10:39**
